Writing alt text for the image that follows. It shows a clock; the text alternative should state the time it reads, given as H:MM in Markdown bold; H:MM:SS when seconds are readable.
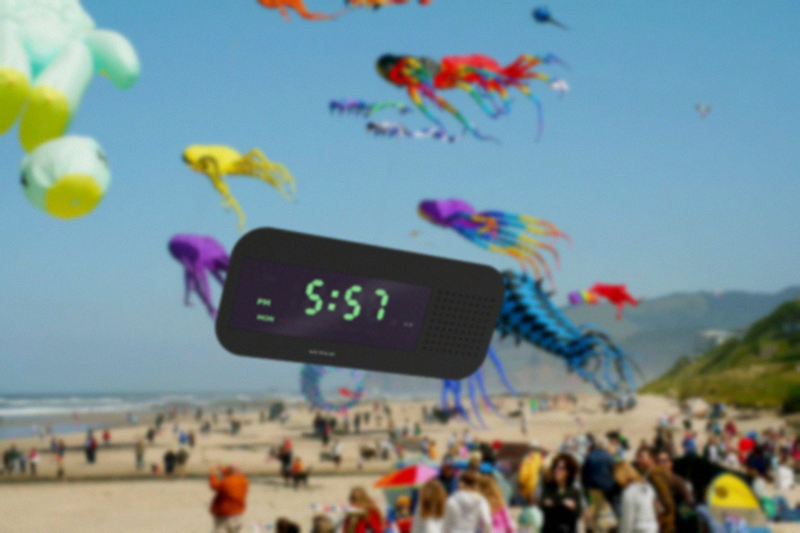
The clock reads **5:57**
